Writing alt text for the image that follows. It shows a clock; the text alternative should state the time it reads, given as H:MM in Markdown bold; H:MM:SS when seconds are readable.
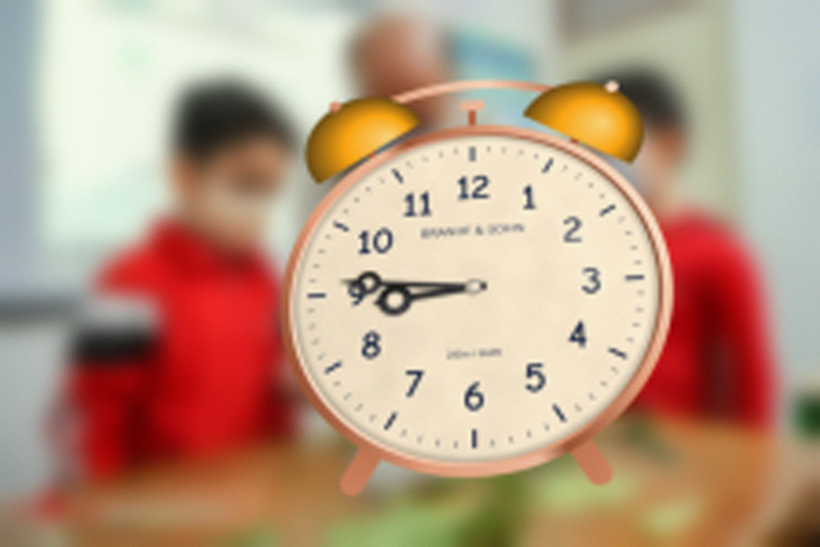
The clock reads **8:46**
